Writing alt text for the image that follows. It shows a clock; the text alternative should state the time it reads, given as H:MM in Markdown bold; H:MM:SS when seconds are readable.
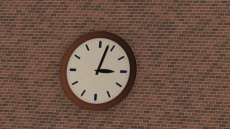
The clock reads **3:03**
